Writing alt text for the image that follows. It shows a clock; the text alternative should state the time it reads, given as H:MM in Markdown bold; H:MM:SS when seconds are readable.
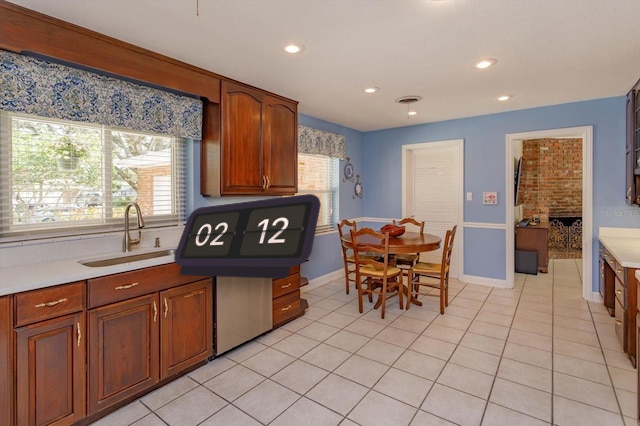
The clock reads **2:12**
